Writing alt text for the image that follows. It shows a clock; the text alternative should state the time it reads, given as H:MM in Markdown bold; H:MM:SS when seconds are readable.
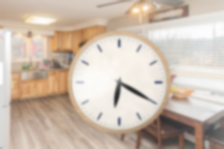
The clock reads **6:20**
